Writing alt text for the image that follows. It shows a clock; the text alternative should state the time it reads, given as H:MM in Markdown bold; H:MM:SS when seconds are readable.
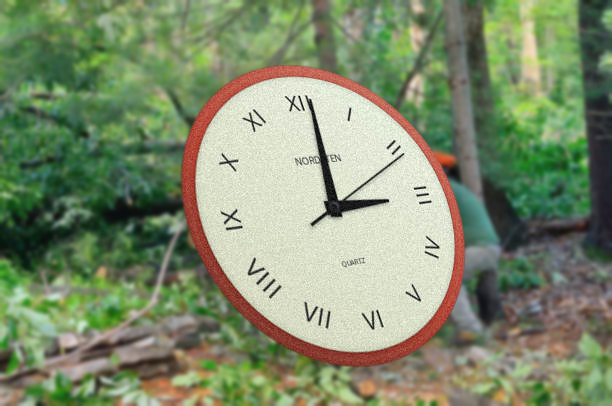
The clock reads **3:01:11**
